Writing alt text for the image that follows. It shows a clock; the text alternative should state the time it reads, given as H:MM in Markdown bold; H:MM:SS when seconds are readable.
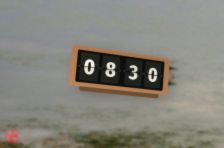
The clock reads **8:30**
